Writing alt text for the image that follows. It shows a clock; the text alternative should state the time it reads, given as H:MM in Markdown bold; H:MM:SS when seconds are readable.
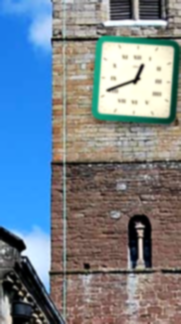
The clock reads **12:41**
